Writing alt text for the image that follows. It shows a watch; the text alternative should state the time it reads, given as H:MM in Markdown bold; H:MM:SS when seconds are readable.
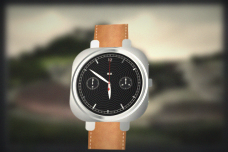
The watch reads **5:51**
